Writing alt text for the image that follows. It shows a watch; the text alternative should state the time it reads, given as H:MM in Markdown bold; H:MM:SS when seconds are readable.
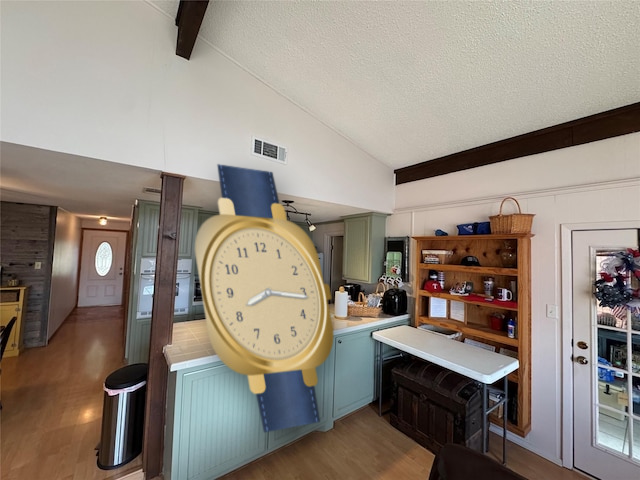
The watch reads **8:16**
